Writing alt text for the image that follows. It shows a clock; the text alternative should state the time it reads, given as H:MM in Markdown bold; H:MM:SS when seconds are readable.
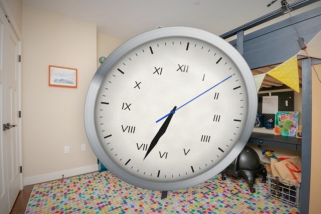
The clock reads **6:33:08**
